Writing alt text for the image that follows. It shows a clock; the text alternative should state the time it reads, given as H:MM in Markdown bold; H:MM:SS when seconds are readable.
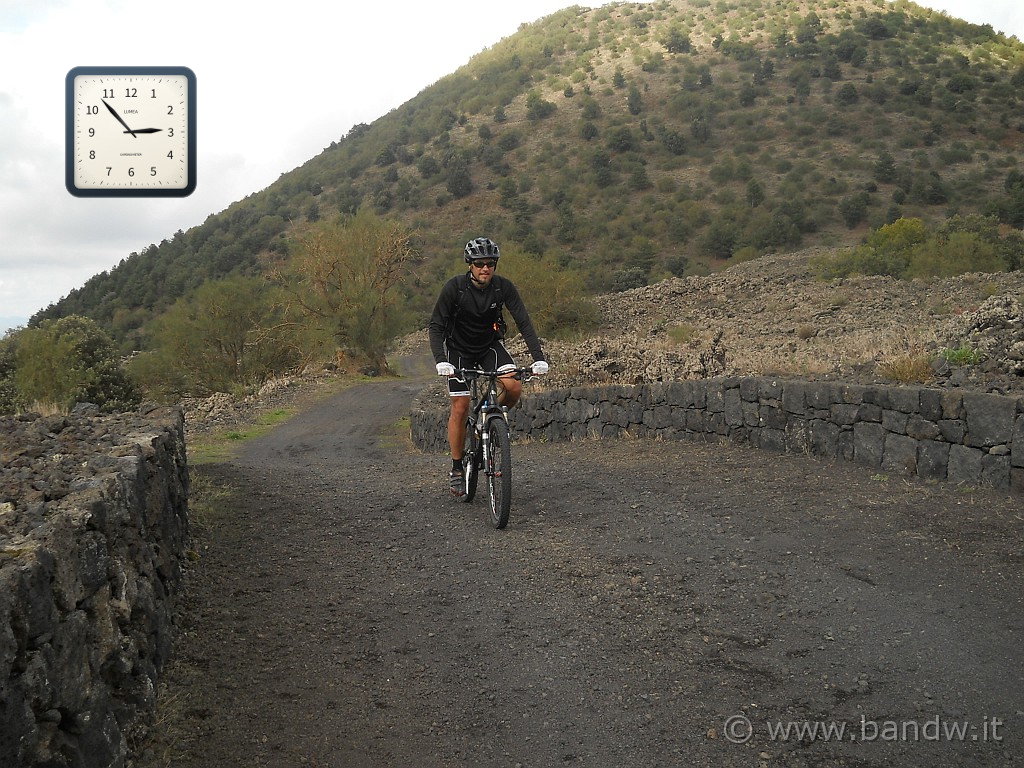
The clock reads **2:53**
